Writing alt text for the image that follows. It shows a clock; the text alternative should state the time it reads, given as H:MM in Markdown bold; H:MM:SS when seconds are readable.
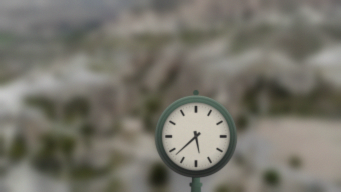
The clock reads **5:38**
